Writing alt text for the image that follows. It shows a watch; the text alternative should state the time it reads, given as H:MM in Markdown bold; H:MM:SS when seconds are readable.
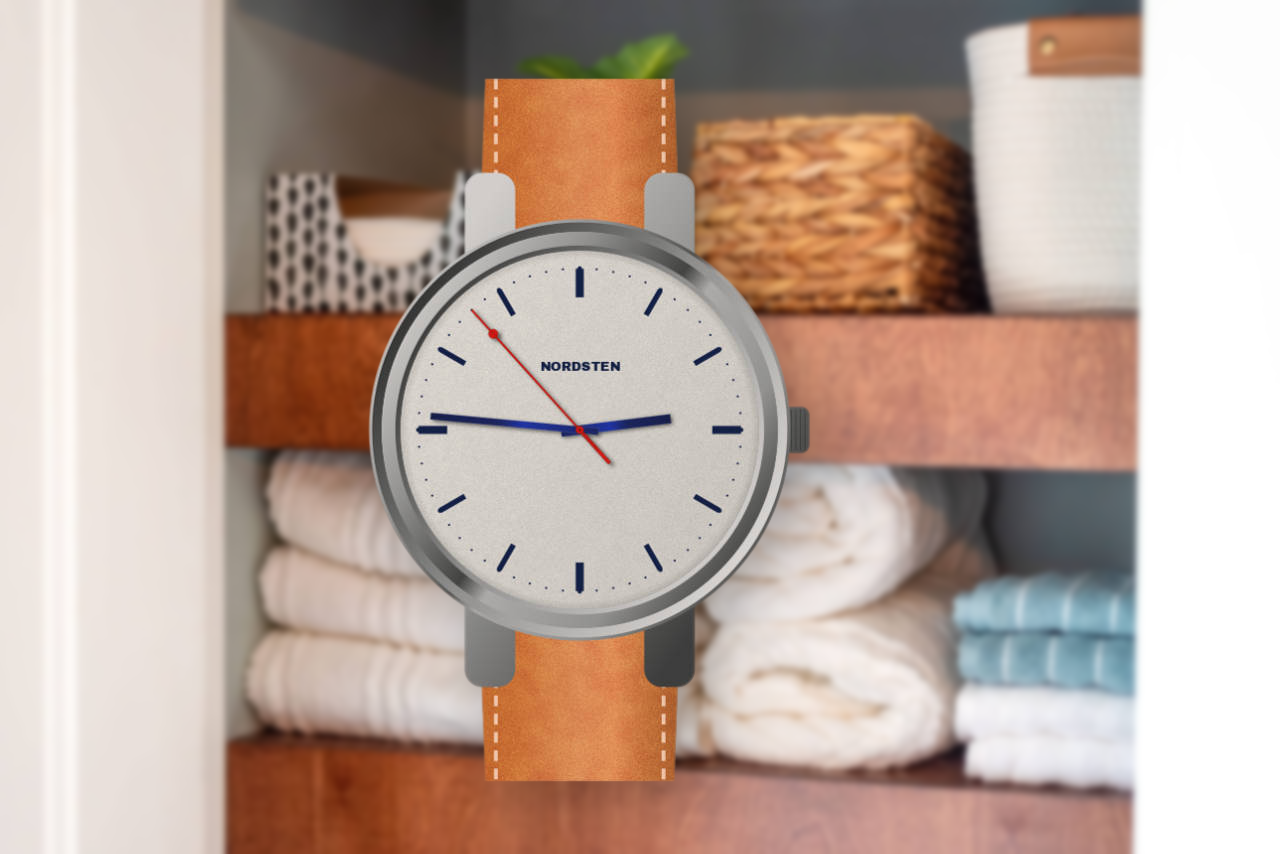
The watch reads **2:45:53**
